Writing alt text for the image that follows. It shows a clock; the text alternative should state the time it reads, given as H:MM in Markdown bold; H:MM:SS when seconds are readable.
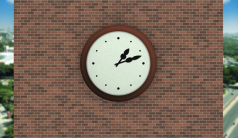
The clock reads **1:12**
